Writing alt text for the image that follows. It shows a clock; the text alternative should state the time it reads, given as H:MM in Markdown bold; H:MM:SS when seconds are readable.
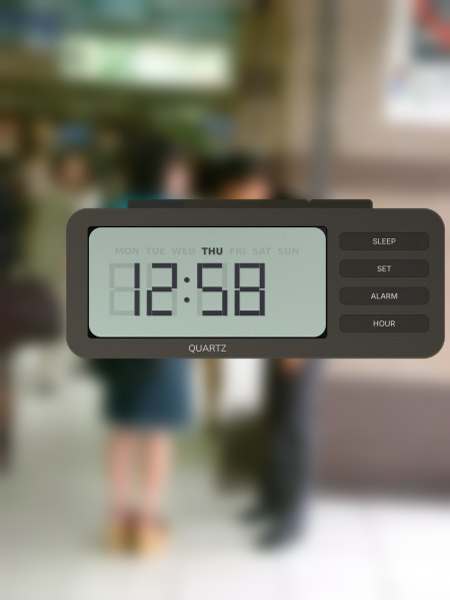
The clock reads **12:58**
